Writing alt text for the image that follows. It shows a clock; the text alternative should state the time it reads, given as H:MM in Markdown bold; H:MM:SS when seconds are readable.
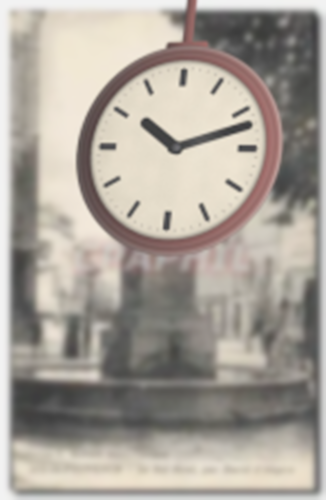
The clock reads **10:12**
